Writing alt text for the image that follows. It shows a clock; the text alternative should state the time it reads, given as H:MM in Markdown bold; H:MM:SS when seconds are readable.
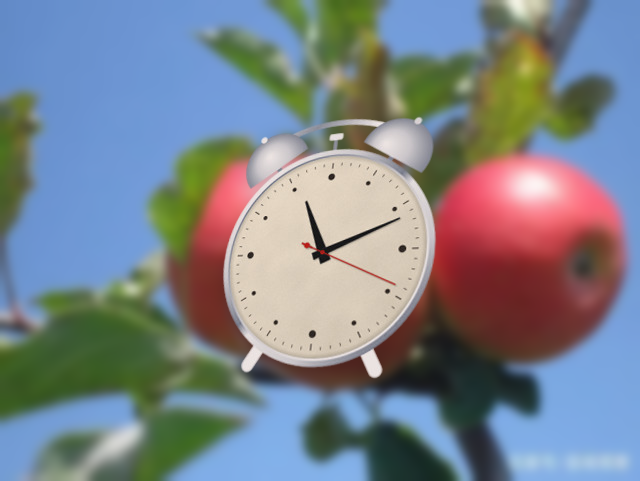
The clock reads **11:11:19**
